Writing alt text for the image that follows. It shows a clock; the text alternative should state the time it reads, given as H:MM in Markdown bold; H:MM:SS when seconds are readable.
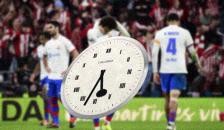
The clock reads **5:33**
